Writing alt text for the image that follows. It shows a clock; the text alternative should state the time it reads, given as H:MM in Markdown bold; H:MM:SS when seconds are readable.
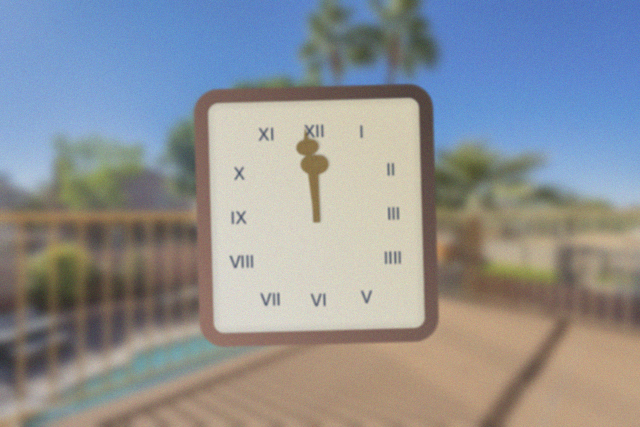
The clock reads **11:59**
